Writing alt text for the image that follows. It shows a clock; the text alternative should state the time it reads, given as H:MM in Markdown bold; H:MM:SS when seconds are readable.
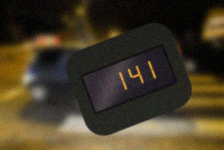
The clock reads **1:41**
